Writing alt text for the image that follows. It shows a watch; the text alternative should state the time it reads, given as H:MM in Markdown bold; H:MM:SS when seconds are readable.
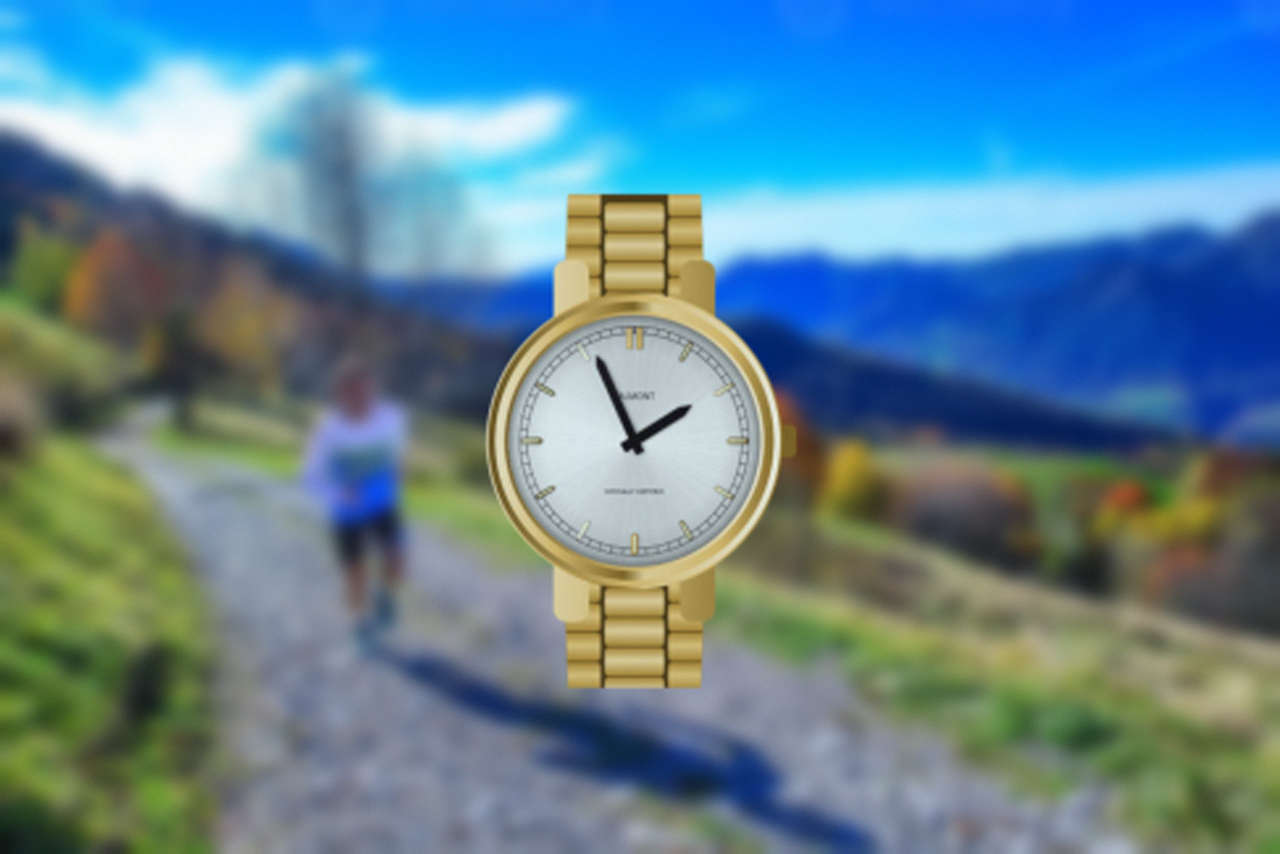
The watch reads **1:56**
